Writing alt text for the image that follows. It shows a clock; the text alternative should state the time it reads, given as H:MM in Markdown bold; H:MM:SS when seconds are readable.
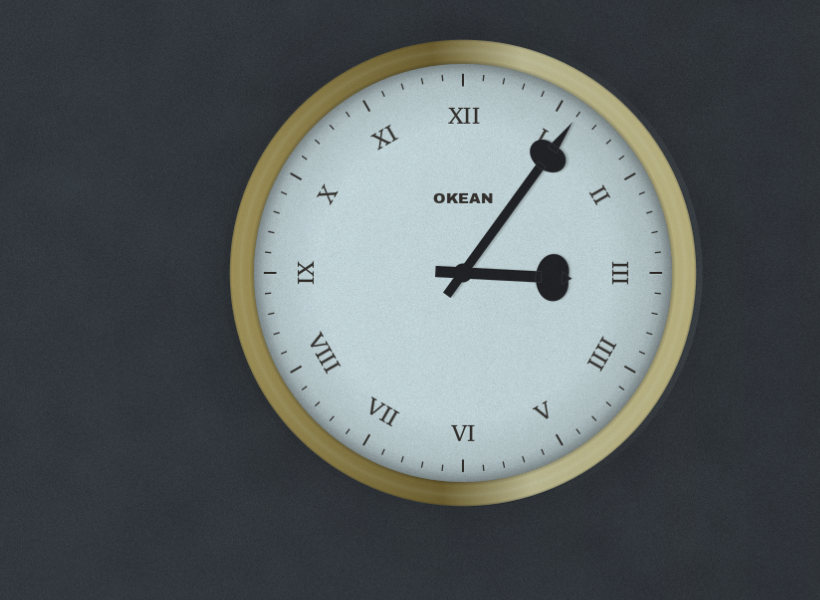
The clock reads **3:06**
